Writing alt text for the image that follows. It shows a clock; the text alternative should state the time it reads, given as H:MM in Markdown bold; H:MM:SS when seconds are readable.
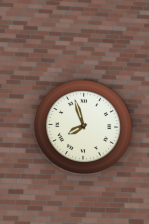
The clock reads **7:57**
